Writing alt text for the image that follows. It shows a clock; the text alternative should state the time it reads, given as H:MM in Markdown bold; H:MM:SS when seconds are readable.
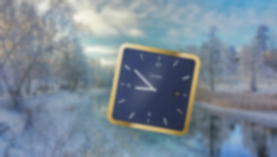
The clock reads **8:51**
